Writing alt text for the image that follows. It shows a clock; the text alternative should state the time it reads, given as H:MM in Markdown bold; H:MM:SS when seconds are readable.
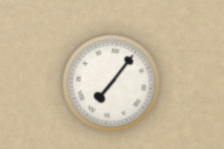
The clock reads **7:05**
